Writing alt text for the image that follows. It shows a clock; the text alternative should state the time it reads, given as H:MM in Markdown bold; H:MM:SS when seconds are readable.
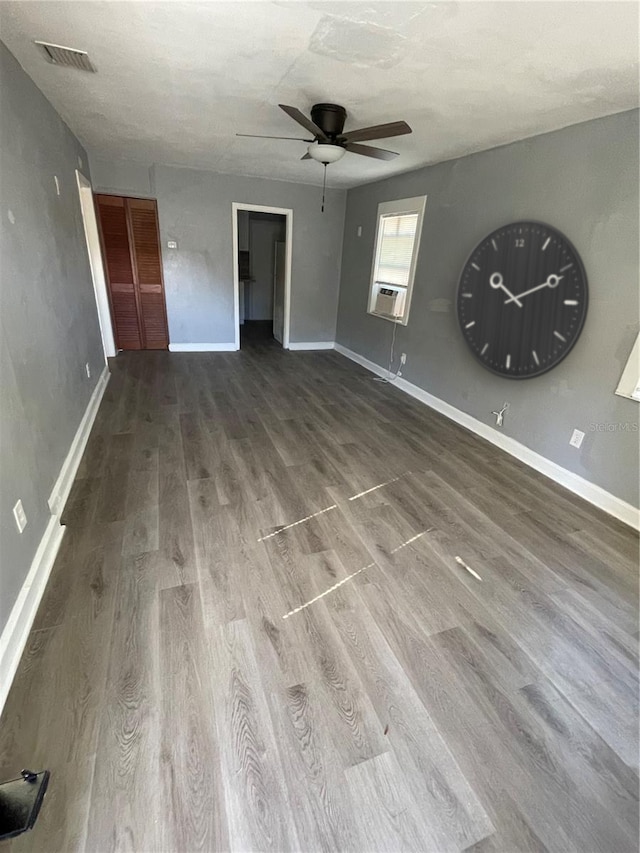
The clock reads **10:11**
